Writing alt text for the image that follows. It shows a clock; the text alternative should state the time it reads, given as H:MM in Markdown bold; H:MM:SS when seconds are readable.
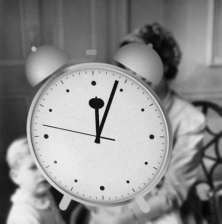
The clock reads **12:03:47**
